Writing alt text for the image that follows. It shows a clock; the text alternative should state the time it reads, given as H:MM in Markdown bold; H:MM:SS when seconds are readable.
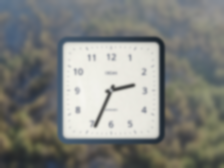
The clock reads **2:34**
